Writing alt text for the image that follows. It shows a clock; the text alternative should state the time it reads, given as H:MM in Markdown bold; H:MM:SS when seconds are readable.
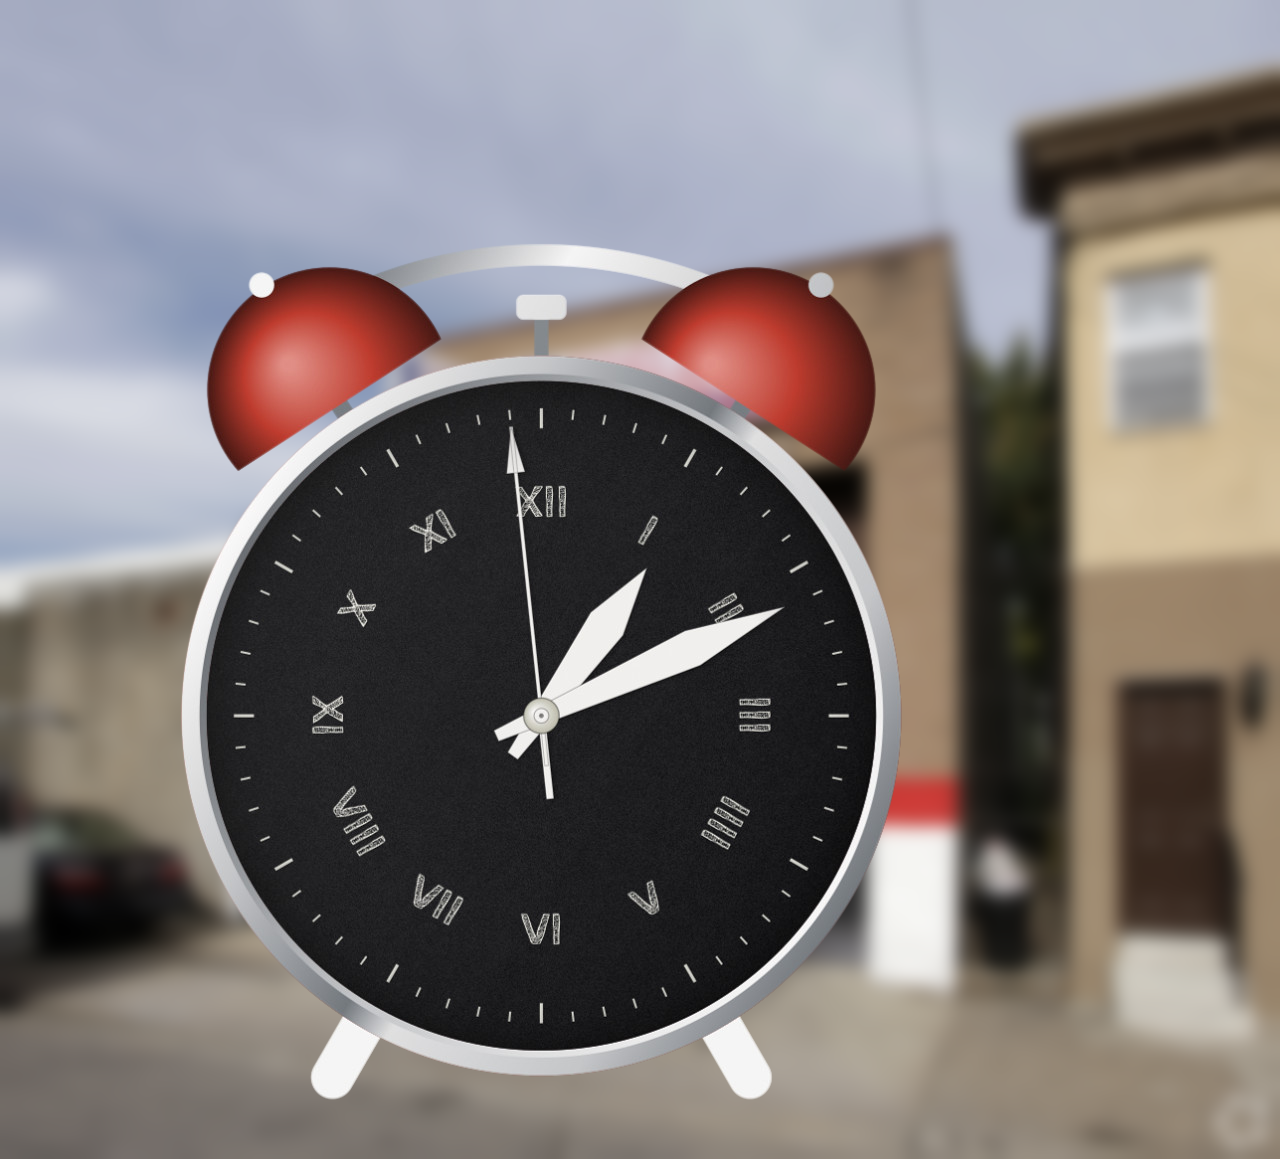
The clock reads **1:10:59**
